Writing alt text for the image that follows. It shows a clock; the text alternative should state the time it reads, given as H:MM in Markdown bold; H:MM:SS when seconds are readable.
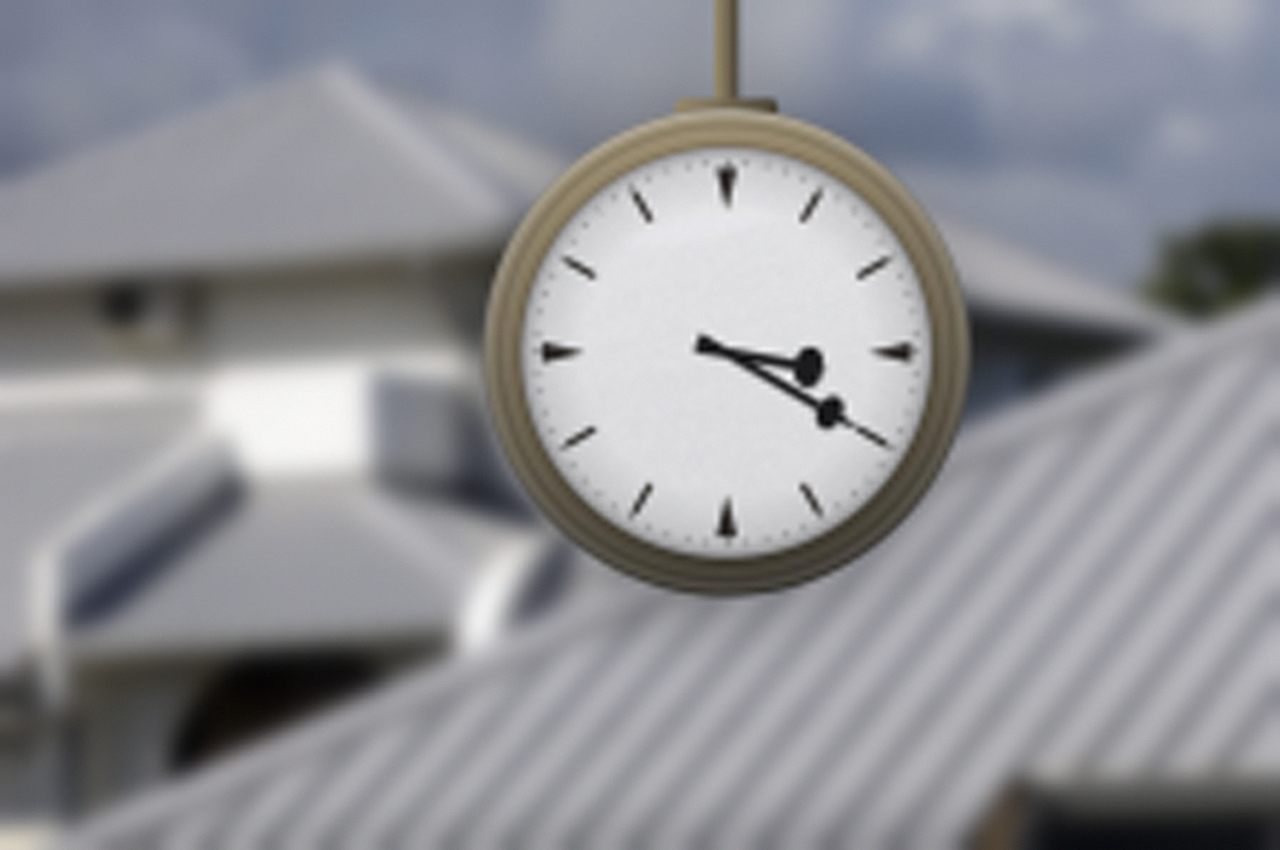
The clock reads **3:20**
